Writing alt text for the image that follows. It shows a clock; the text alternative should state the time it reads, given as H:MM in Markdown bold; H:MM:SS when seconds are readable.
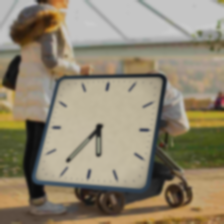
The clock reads **5:36**
